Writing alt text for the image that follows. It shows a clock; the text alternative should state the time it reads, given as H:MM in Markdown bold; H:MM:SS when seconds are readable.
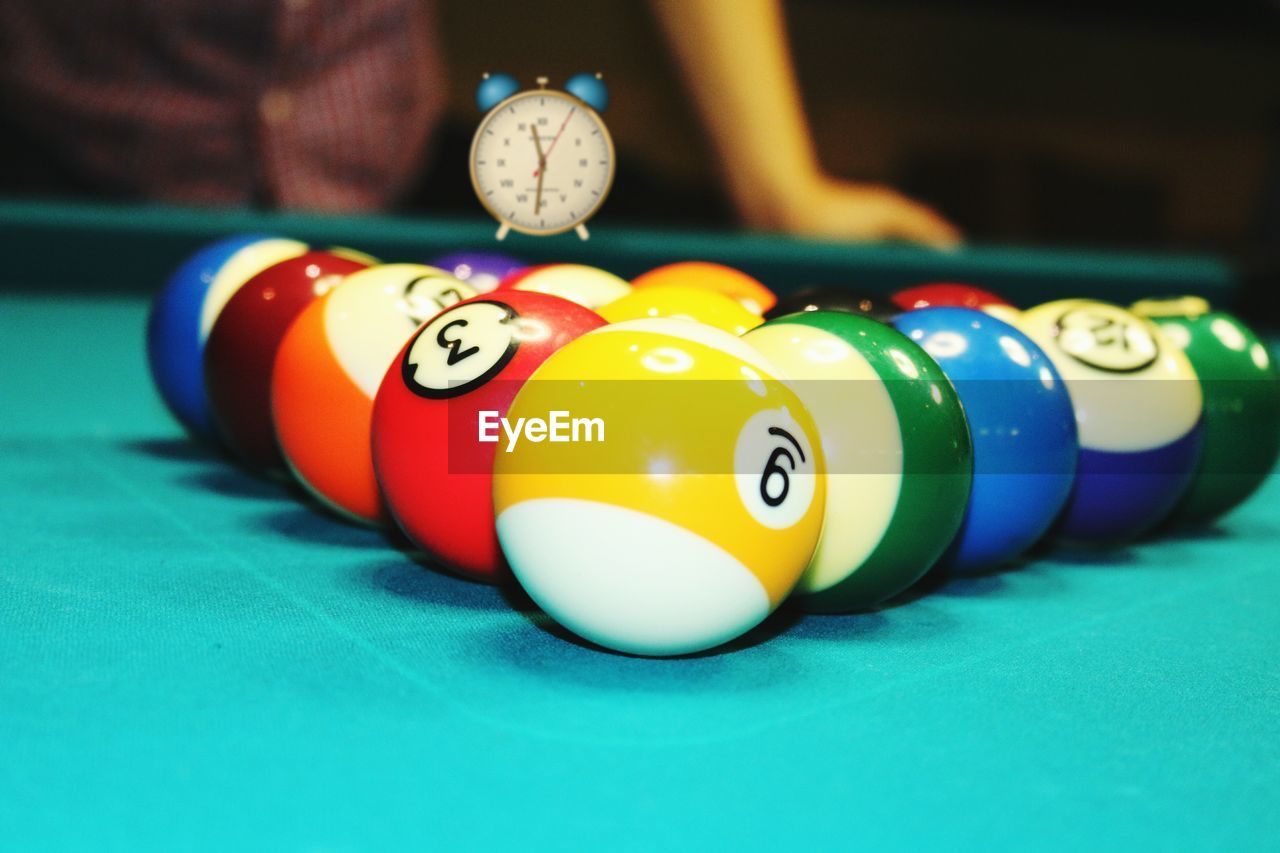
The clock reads **11:31:05**
